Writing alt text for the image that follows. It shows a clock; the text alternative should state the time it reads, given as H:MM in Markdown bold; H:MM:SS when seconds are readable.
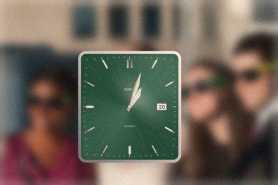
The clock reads **1:03**
